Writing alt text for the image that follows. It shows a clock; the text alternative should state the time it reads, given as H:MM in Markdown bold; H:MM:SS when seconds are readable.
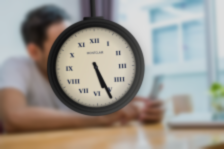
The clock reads **5:26**
